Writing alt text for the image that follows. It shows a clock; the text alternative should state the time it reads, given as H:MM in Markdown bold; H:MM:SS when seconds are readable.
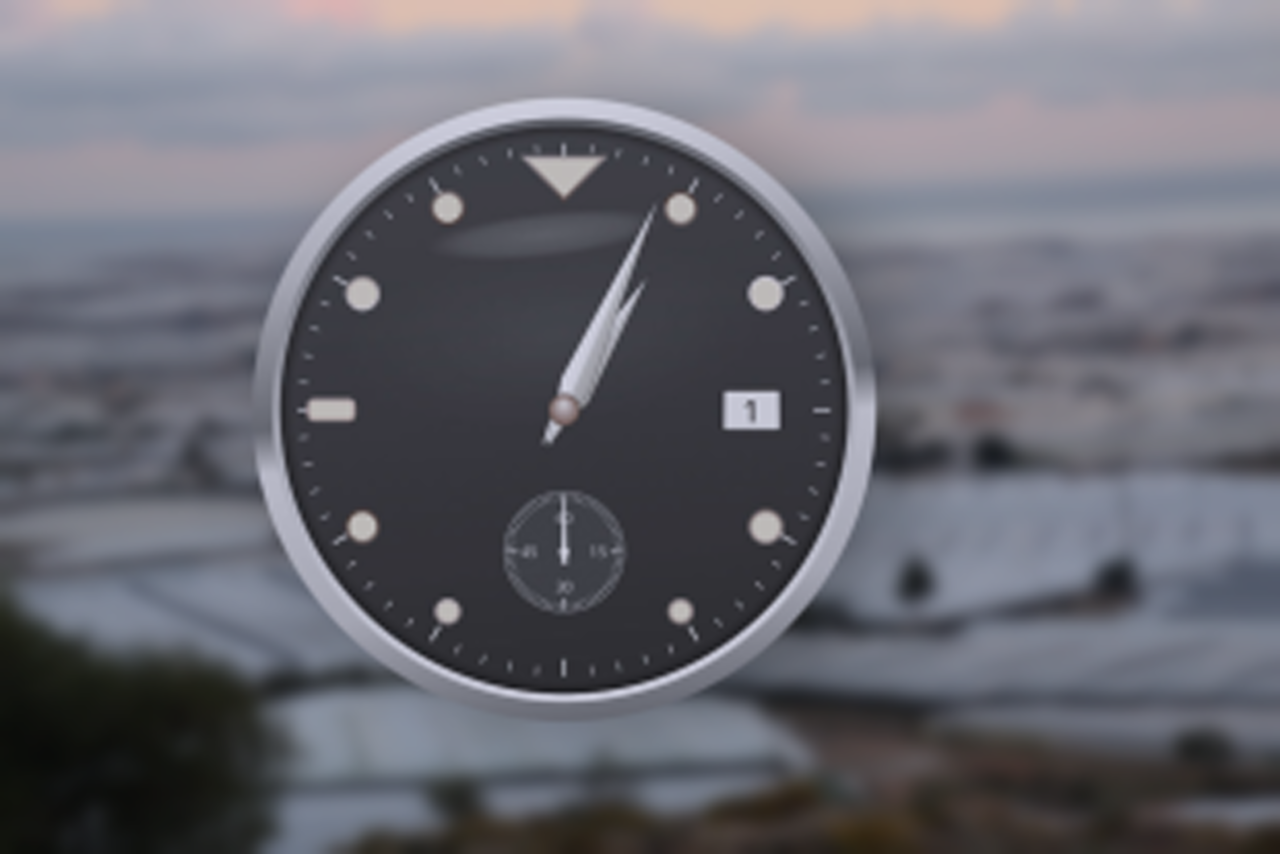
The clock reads **1:04**
